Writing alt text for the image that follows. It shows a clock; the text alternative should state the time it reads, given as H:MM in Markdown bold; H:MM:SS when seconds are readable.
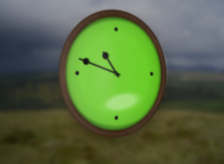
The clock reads **10:48**
